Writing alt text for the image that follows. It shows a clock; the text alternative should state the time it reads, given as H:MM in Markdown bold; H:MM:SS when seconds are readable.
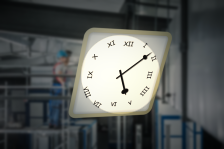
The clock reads **5:08**
